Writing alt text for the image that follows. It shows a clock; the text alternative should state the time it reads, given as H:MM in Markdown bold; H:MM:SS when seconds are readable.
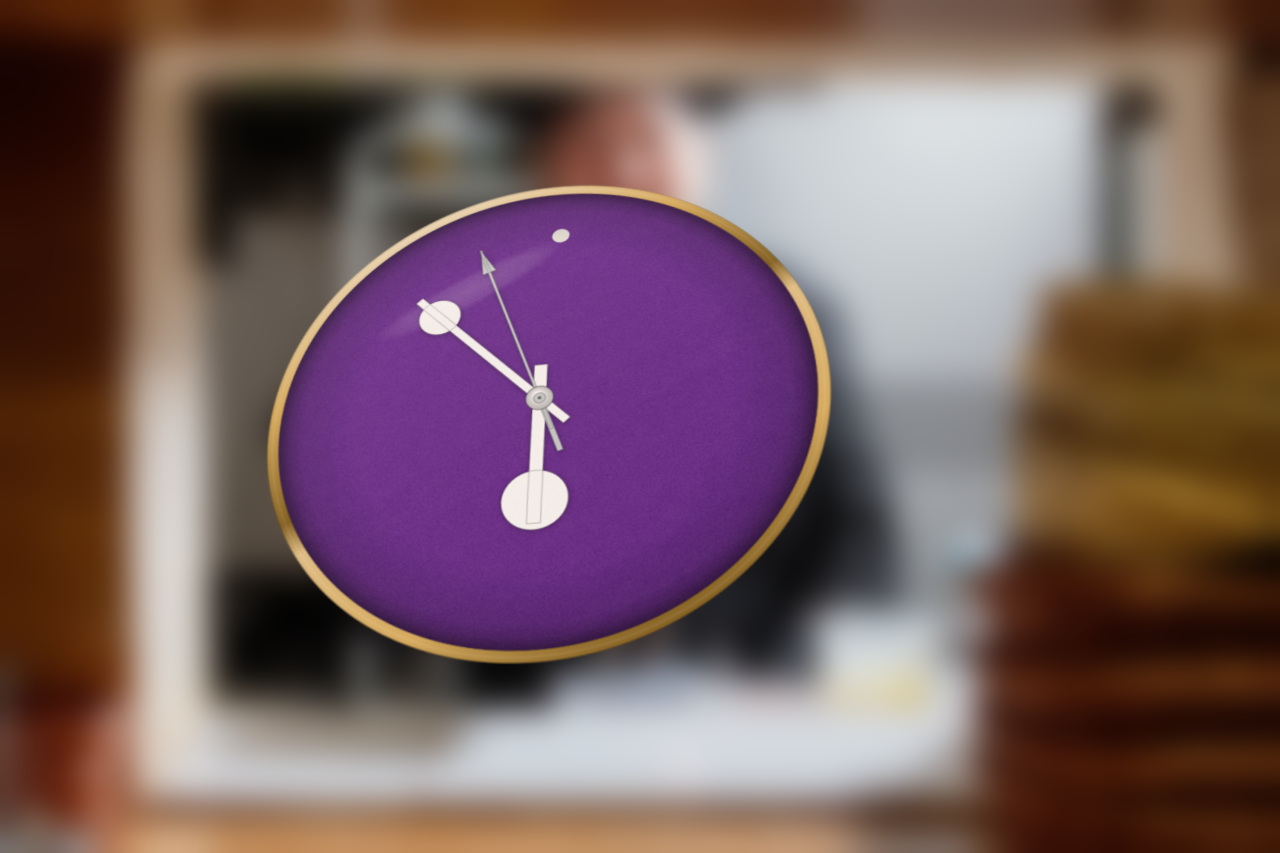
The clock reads **5:51:56**
